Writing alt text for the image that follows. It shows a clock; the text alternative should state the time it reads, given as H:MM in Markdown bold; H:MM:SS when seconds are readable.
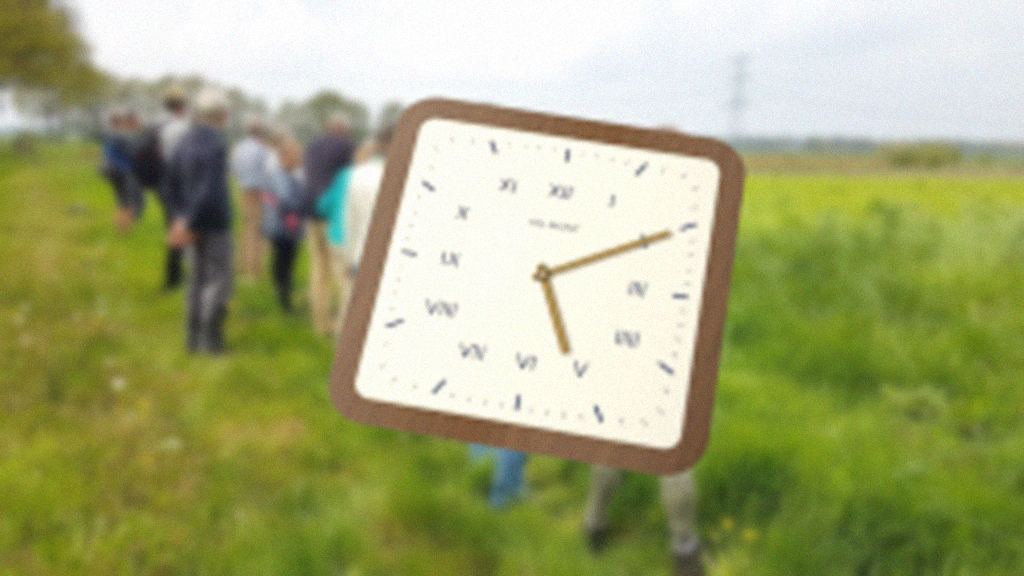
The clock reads **5:10**
